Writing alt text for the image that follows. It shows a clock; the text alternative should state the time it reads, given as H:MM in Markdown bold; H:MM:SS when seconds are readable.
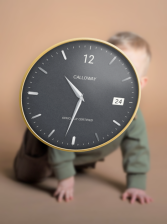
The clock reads **10:32**
